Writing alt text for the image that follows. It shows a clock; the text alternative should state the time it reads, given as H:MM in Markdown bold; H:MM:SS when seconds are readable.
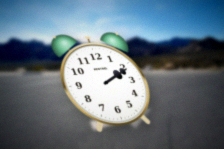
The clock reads **2:11**
